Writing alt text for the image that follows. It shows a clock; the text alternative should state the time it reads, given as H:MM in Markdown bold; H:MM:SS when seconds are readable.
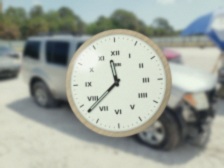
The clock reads **11:38**
